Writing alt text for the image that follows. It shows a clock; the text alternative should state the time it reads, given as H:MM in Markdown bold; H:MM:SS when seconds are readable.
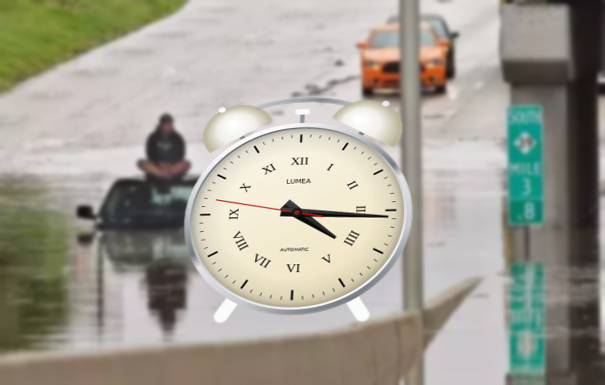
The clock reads **4:15:47**
